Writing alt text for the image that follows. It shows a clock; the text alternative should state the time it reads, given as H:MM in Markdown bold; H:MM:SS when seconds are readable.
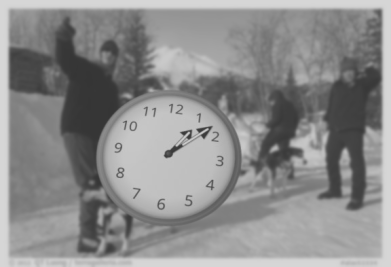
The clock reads **1:08**
